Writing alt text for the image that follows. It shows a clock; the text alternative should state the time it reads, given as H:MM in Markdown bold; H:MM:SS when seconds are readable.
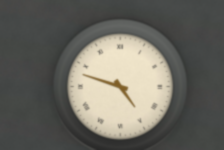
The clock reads **4:48**
